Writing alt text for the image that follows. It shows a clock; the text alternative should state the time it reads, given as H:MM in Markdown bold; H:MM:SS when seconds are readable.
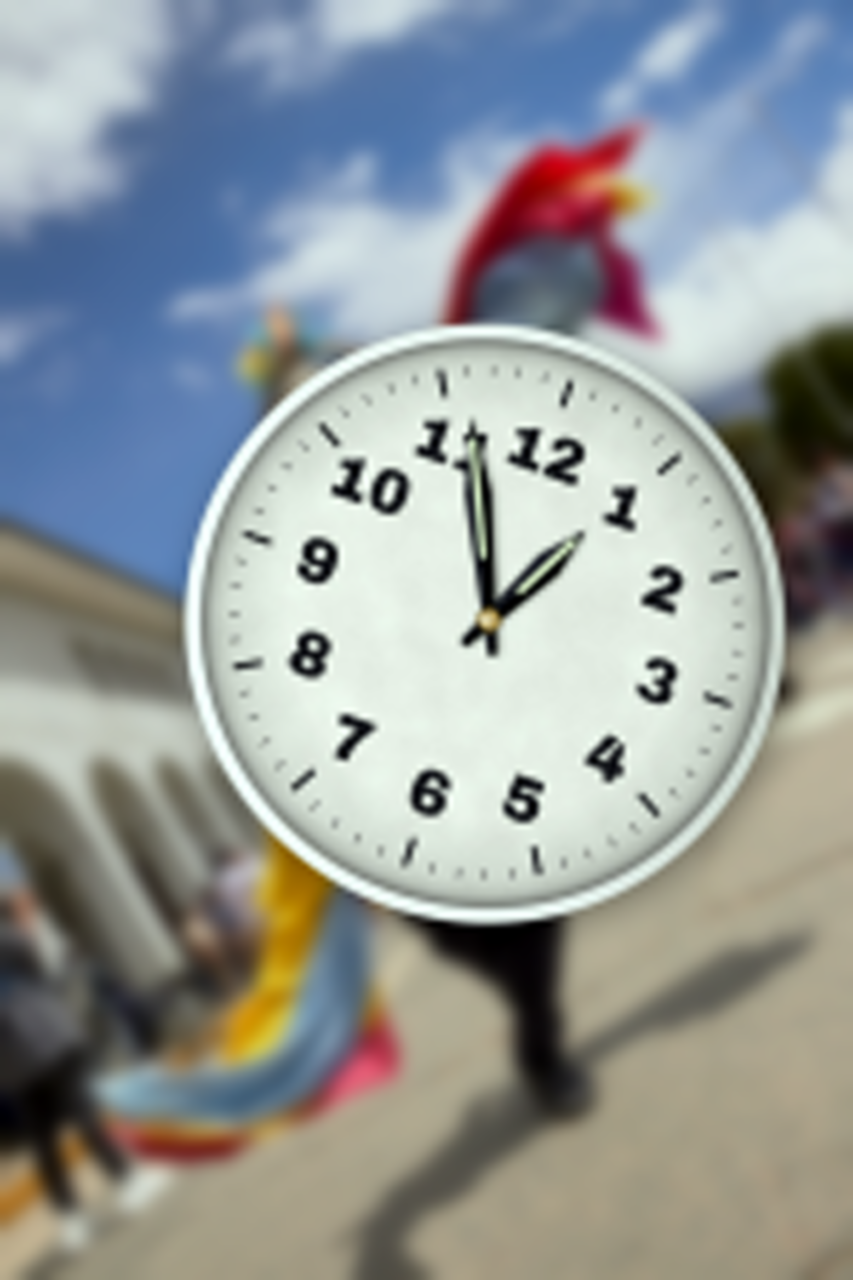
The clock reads **12:56**
